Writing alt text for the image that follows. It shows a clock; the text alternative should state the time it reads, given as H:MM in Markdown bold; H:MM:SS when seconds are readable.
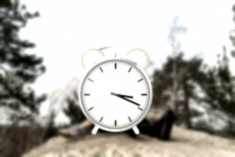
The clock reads **3:19**
